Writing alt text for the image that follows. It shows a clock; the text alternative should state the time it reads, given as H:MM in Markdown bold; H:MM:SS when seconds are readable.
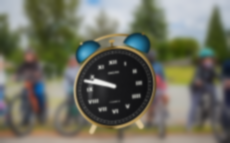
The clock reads **9:48**
